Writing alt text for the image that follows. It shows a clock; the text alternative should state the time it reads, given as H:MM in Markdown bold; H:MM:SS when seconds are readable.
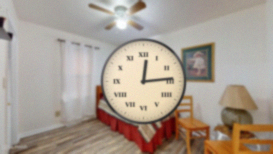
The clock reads **12:14**
